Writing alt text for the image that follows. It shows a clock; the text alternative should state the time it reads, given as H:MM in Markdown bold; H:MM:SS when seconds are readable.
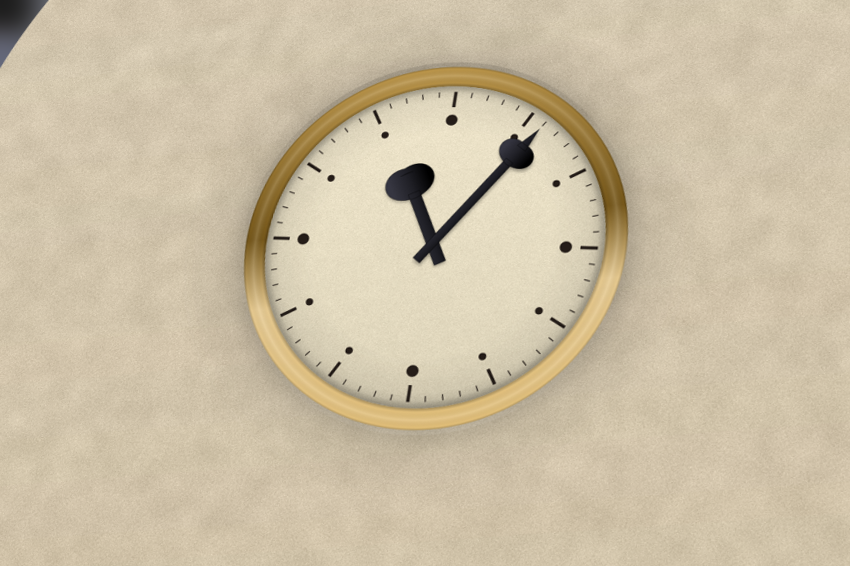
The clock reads **11:06**
